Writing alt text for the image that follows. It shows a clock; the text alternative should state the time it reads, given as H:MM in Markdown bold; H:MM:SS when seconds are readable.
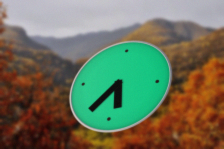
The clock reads **5:36**
